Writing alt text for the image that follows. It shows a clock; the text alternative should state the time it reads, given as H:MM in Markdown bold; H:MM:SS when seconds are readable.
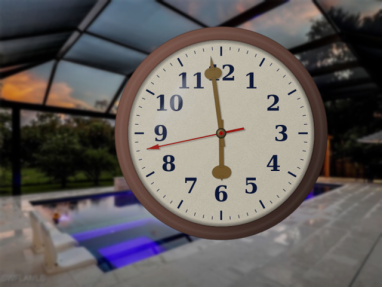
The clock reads **5:58:43**
